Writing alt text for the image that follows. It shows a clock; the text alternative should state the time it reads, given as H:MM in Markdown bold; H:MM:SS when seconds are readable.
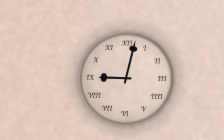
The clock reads **9:02**
